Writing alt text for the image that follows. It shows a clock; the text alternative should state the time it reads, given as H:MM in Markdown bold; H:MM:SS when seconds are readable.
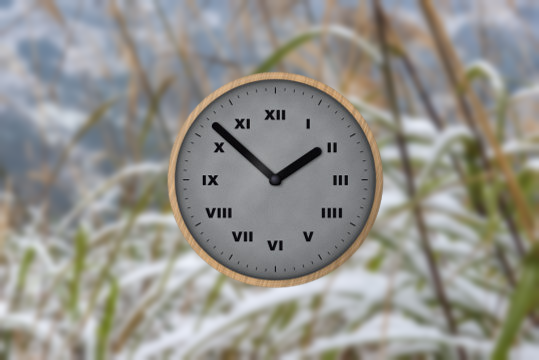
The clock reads **1:52**
